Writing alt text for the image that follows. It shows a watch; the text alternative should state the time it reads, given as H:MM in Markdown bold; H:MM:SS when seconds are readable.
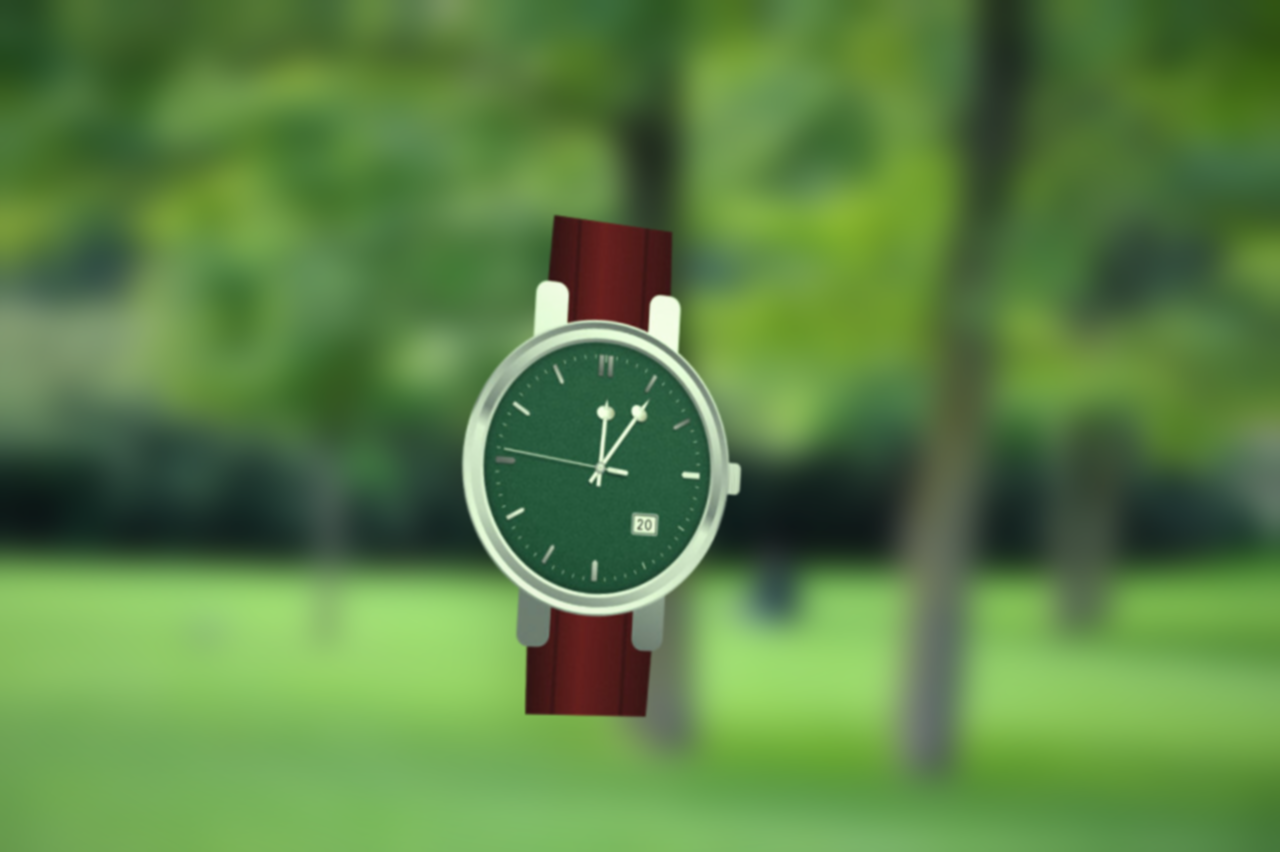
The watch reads **12:05:46**
